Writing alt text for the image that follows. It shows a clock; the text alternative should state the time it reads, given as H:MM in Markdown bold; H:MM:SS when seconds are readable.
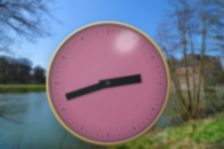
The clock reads **2:42**
